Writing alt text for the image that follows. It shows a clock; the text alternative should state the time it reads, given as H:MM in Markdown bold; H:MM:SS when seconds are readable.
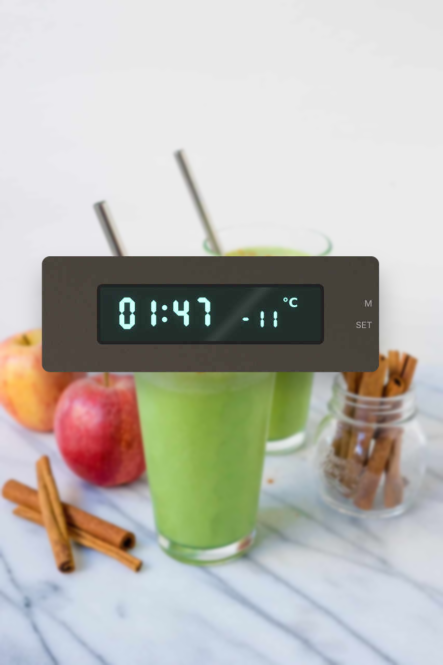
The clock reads **1:47**
